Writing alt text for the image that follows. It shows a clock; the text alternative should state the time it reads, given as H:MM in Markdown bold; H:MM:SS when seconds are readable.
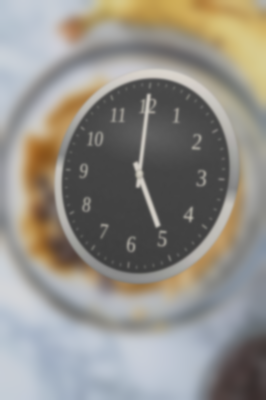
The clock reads **5:00**
